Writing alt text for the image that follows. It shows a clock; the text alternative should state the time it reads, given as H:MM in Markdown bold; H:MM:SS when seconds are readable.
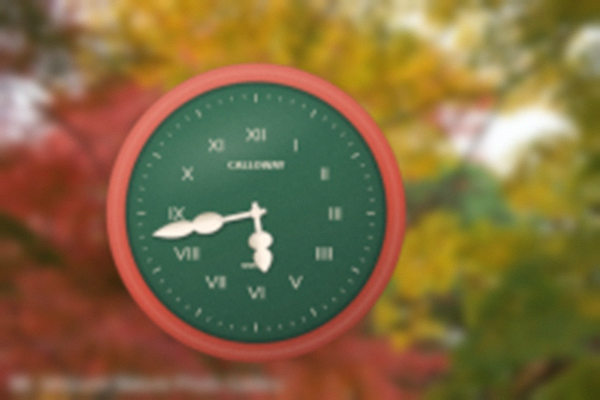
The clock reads **5:43**
